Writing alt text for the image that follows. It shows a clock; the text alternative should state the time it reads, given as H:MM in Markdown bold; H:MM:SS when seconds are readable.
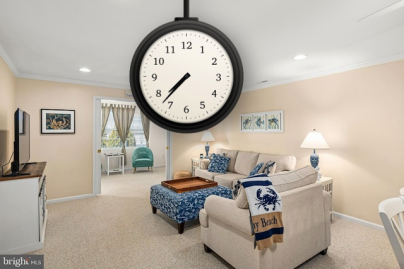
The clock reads **7:37**
